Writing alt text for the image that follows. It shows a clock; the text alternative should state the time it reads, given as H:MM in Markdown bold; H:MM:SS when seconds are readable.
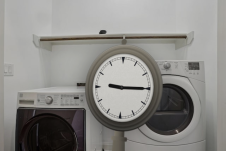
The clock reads **9:15**
